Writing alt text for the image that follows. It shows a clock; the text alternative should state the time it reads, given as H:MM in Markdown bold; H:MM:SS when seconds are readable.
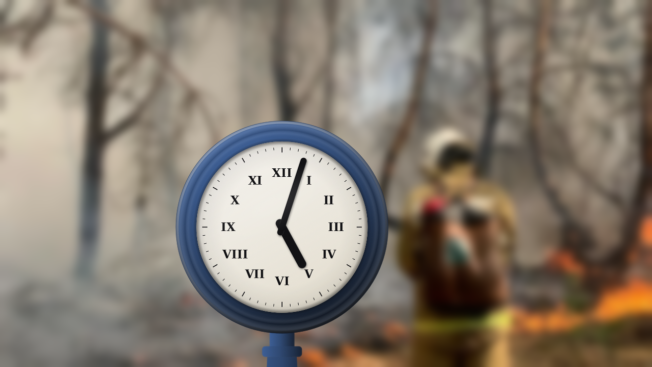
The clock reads **5:03**
